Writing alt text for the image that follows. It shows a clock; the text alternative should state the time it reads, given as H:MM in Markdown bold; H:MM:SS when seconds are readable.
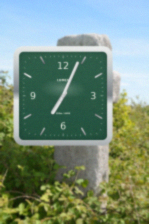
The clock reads **7:04**
